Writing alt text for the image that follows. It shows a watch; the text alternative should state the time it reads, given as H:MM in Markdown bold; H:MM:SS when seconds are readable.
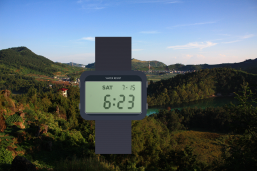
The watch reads **6:23**
